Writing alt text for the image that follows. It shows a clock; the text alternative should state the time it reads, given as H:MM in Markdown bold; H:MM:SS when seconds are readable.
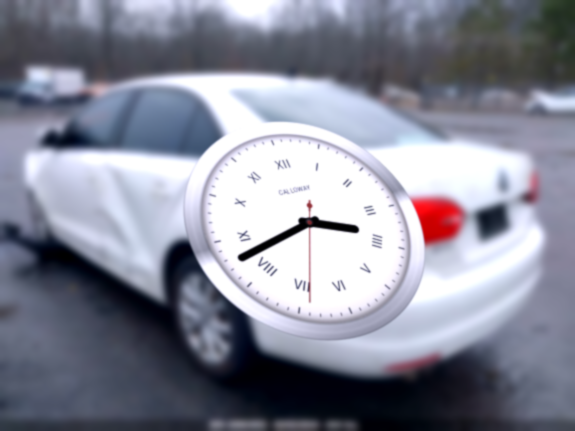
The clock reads **3:42:34**
